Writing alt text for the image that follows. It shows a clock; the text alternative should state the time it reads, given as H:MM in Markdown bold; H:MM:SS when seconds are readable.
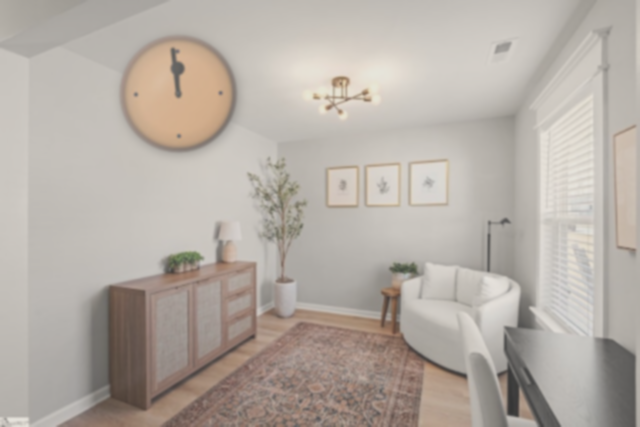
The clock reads **11:59**
